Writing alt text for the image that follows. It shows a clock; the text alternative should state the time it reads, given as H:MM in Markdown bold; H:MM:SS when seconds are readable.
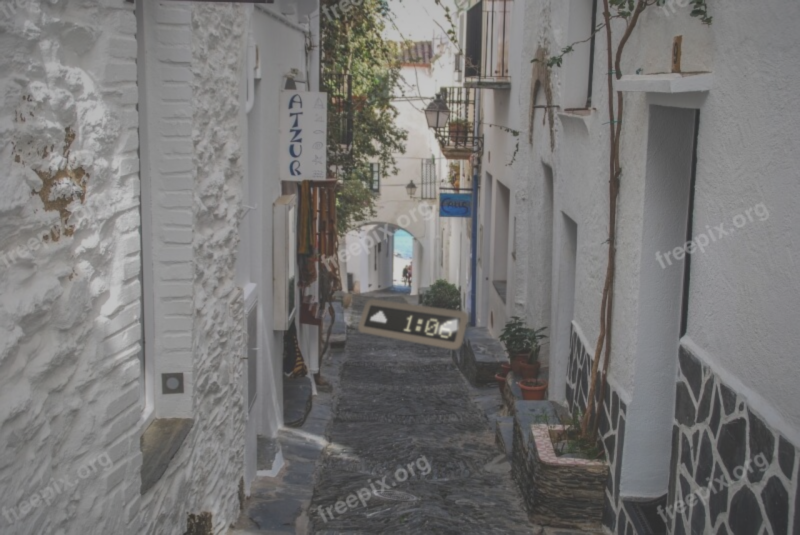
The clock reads **1:06**
